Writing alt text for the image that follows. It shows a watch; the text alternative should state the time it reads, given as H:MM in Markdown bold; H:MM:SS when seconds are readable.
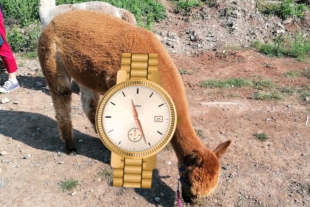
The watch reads **11:26**
